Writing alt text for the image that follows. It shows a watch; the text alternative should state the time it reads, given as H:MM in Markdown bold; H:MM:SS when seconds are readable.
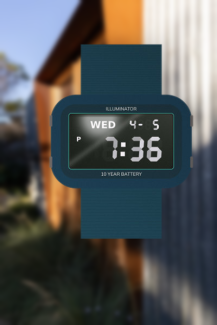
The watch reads **7:36**
